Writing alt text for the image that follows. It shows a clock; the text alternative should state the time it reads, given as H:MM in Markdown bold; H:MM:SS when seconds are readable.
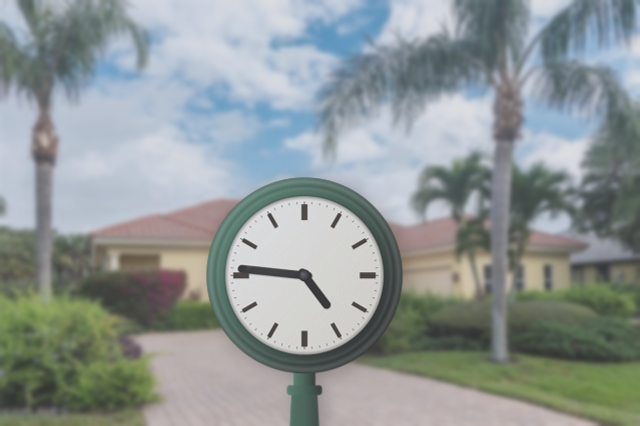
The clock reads **4:46**
